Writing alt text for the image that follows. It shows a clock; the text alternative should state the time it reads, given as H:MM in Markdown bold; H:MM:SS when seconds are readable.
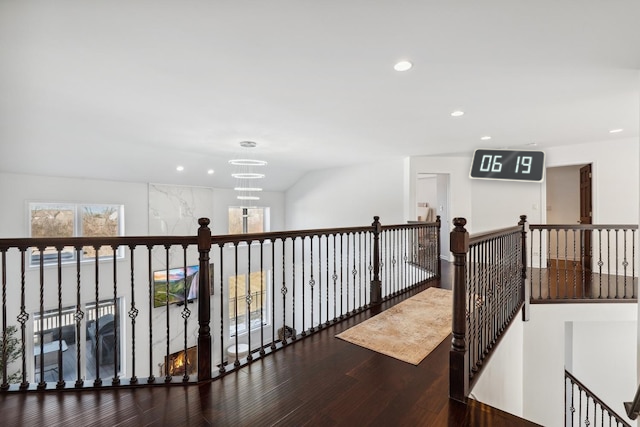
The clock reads **6:19**
